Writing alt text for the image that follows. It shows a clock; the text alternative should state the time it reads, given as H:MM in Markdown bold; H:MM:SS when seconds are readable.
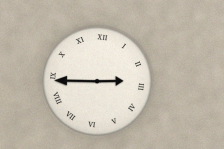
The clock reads **2:44**
